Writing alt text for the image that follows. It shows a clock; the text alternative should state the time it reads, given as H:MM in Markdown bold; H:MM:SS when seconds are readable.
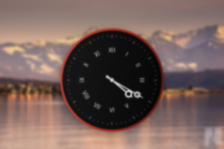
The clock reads **4:20**
